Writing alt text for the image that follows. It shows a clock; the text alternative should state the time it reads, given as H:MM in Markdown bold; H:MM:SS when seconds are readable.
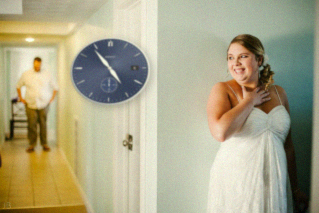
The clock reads **4:54**
